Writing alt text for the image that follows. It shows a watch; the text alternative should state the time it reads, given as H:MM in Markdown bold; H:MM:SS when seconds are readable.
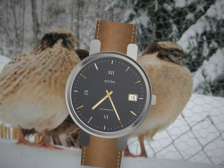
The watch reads **7:25**
